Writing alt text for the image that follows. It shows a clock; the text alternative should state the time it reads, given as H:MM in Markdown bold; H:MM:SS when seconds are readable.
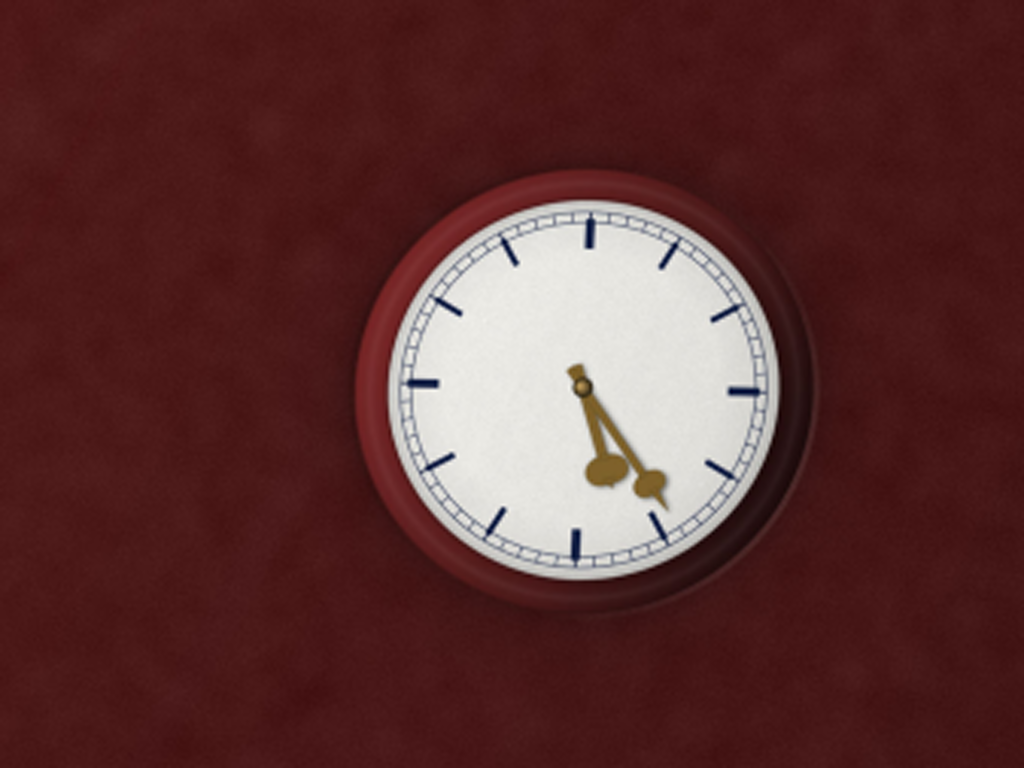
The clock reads **5:24**
